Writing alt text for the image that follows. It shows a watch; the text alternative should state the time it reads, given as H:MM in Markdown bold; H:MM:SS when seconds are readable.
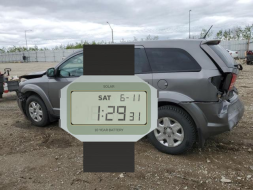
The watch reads **1:29:31**
